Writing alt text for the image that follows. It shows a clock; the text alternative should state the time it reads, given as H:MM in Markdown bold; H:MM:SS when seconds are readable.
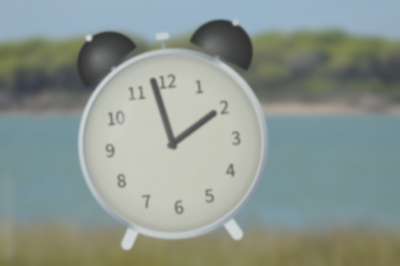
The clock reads **1:58**
